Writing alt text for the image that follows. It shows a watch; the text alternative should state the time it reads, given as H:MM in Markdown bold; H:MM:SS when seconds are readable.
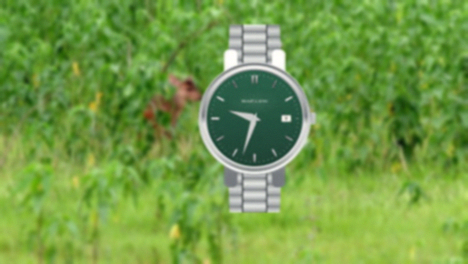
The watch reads **9:33**
